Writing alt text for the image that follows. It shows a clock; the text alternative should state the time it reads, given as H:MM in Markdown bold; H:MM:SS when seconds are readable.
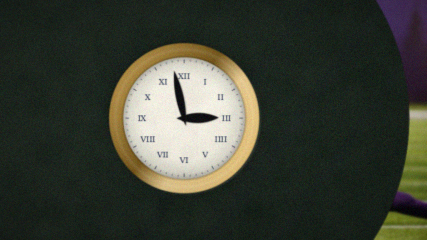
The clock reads **2:58**
